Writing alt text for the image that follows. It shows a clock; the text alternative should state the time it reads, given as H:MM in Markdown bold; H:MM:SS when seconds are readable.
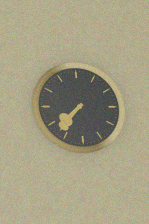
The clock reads **7:37**
